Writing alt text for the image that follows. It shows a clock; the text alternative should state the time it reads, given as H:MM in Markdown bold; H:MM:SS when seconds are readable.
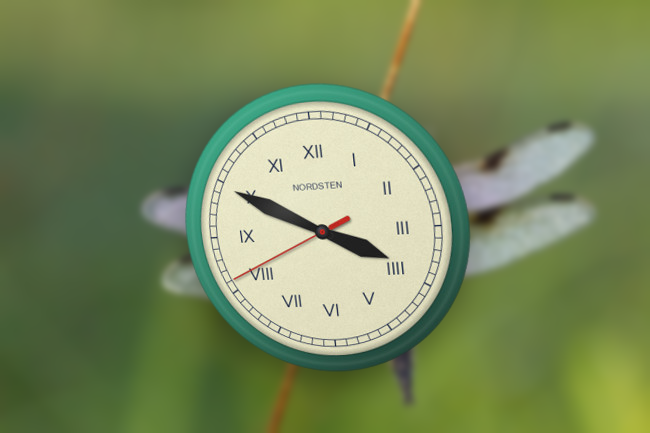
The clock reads **3:49:41**
